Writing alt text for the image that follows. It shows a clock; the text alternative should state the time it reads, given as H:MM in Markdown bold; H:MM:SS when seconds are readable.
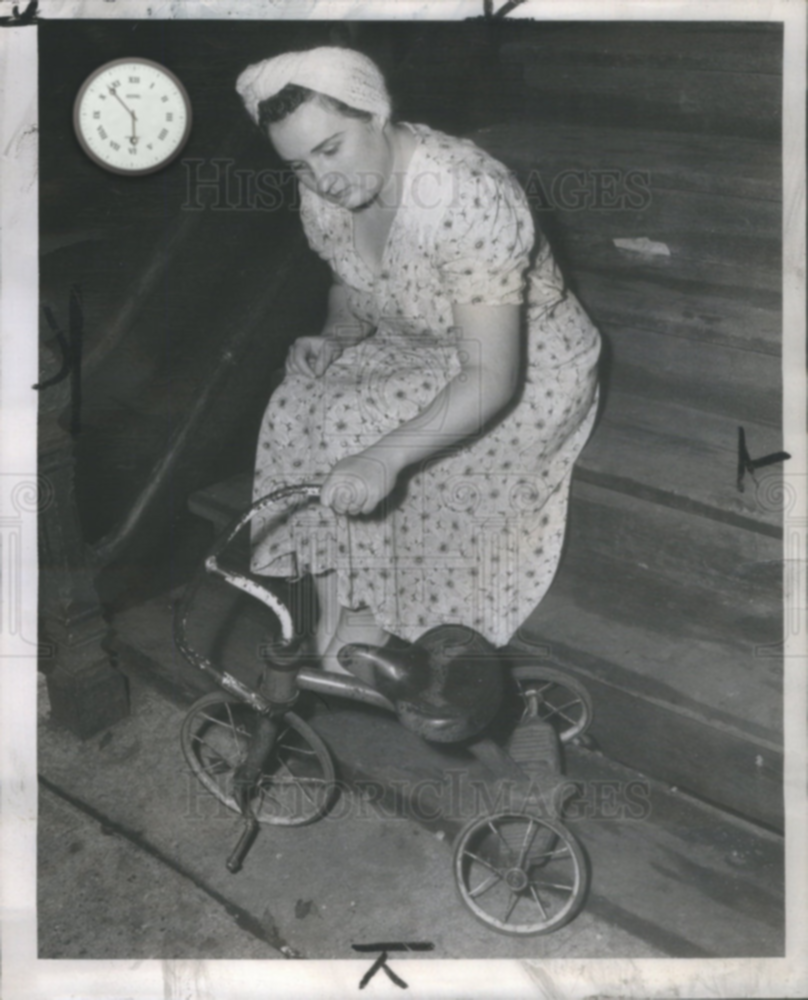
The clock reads **5:53**
